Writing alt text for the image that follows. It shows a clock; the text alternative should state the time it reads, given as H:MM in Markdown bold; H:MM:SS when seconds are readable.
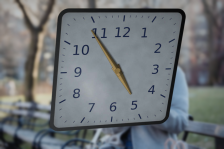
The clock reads **4:54**
